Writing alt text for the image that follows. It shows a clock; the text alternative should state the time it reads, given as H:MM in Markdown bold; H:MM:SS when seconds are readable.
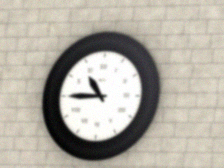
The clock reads **10:45**
